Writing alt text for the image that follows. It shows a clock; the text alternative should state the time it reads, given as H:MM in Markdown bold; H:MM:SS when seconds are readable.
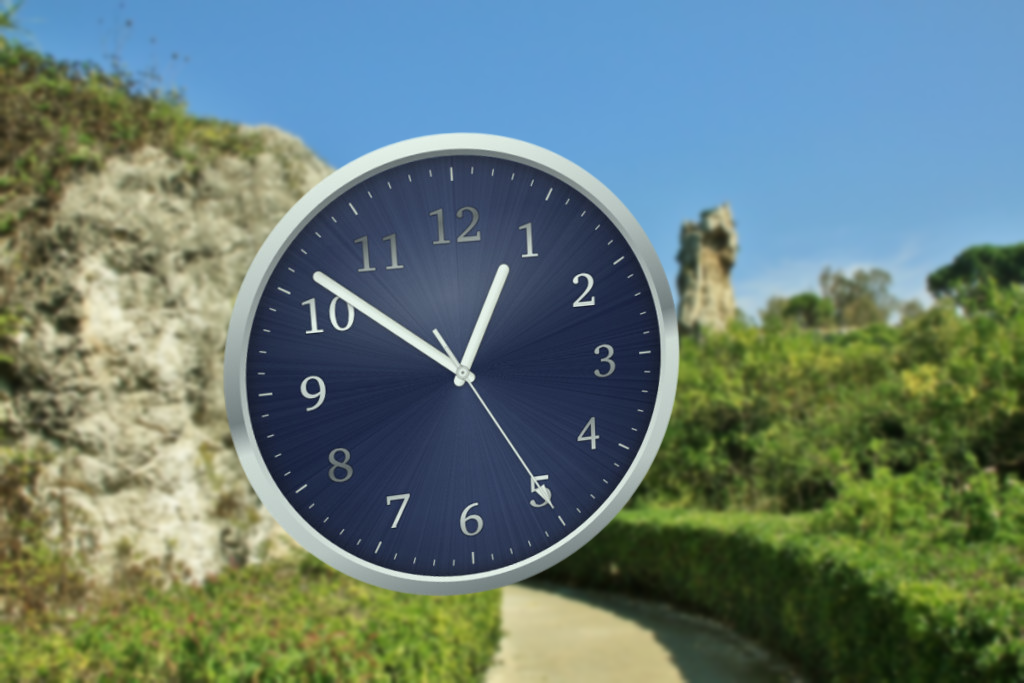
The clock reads **12:51:25**
